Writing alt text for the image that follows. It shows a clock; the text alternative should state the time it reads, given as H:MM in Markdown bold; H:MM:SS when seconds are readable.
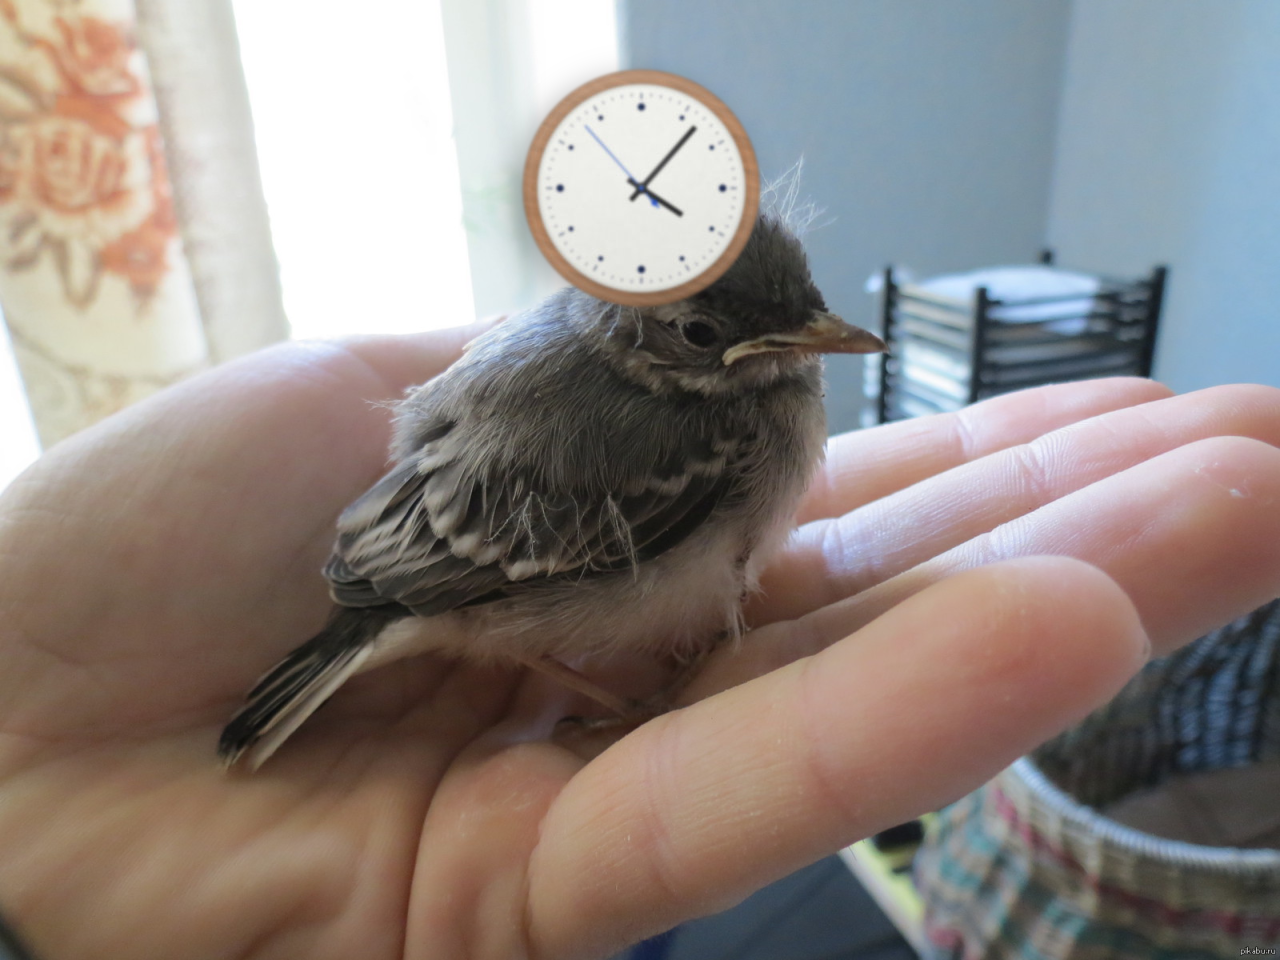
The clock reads **4:06:53**
